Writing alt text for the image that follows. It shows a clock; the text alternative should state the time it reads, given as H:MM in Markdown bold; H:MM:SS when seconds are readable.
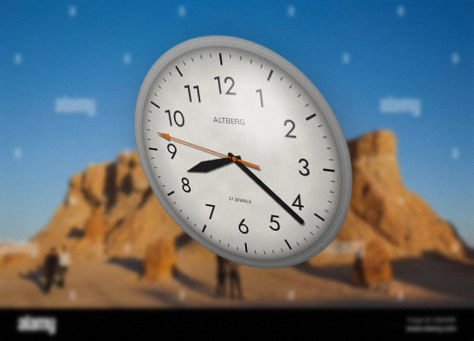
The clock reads **8:21:47**
